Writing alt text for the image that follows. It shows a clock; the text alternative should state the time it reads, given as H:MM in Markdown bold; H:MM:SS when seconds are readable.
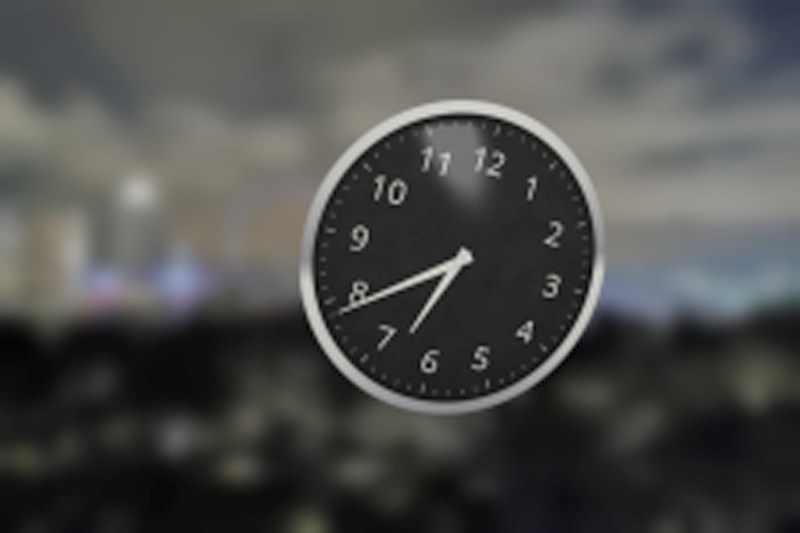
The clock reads **6:39**
